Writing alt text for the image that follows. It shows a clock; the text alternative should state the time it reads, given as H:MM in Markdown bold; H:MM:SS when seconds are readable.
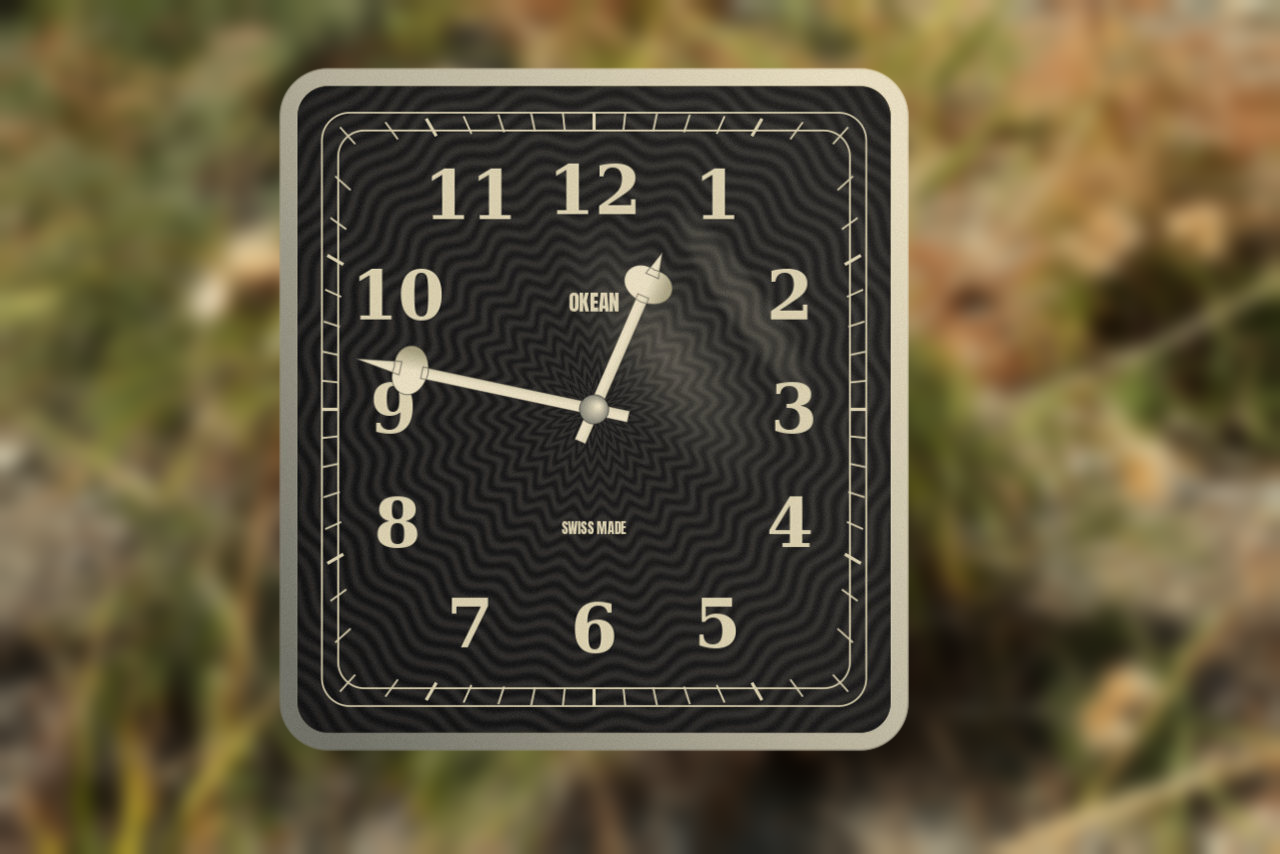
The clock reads **12:47**
